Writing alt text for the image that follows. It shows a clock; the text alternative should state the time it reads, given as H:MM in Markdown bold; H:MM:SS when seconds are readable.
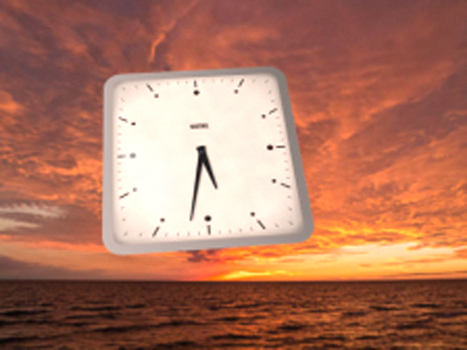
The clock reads **5:32**
